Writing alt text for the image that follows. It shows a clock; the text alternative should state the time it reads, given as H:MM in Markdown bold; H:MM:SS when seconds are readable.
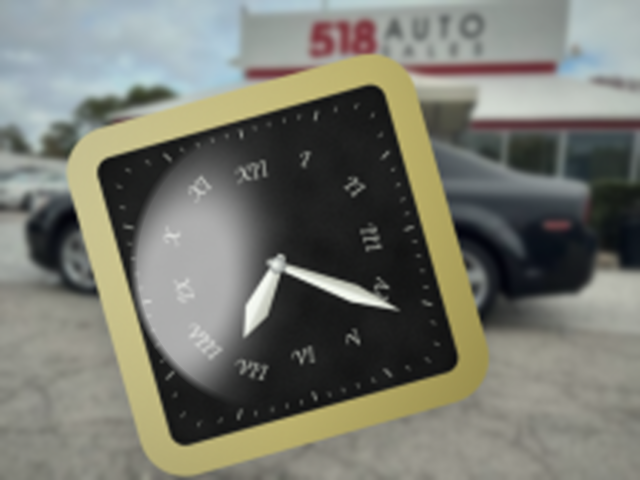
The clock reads **7:21**
